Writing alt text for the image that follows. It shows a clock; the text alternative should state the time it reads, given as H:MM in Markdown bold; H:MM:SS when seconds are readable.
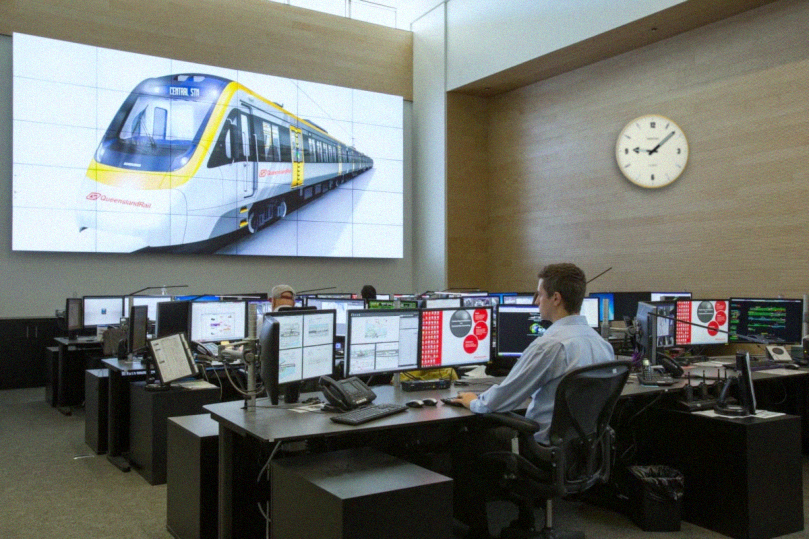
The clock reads **9:08**
